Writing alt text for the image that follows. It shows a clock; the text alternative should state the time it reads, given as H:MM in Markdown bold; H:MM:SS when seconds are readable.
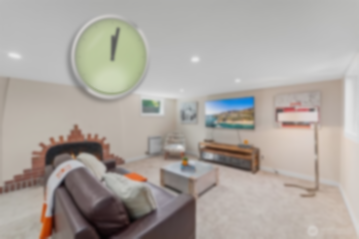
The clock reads **12:02**
